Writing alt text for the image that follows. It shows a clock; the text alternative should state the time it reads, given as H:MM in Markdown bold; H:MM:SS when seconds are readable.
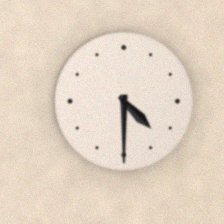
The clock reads **4:30**
